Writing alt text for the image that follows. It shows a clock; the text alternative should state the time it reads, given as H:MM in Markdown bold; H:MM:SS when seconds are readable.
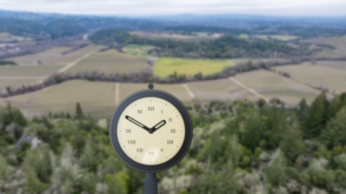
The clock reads **1:50**
